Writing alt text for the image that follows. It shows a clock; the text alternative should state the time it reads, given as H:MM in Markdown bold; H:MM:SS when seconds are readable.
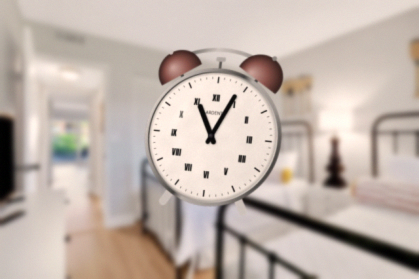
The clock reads **11:04**
